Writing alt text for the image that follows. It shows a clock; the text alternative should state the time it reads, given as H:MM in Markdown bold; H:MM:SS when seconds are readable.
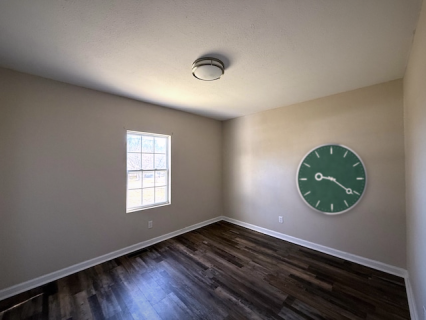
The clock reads **9:21**
